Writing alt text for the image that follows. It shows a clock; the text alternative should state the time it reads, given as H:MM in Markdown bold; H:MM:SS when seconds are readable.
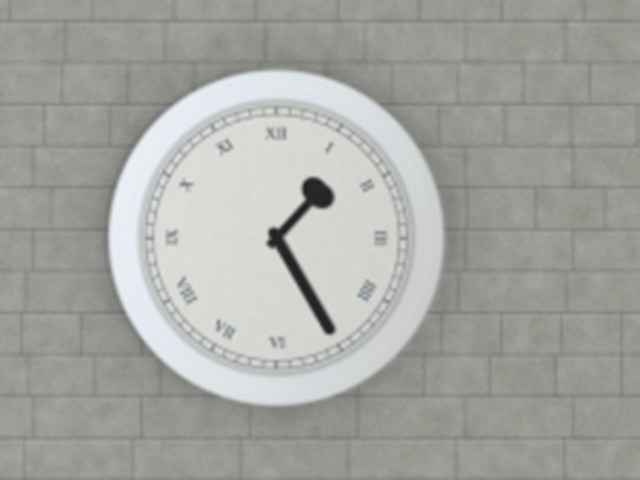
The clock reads **1:25**
